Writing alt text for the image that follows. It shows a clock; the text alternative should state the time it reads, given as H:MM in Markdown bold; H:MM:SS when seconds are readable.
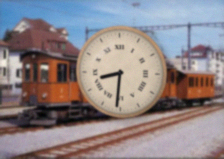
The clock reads **8:31**
